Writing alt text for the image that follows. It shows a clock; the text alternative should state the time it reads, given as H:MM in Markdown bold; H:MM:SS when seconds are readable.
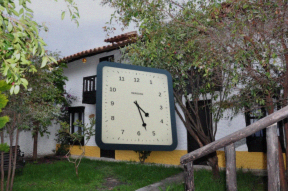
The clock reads **4:27**
